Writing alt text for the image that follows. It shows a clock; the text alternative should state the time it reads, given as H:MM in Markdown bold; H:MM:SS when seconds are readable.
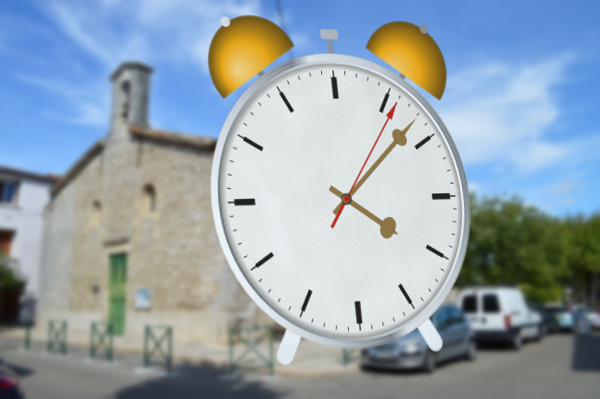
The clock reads **4:08:06**
